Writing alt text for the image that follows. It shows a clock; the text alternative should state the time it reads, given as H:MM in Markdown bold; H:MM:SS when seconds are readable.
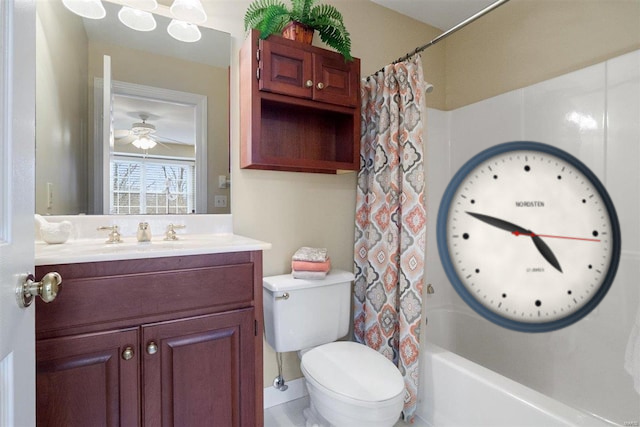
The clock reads **4:48:16**
